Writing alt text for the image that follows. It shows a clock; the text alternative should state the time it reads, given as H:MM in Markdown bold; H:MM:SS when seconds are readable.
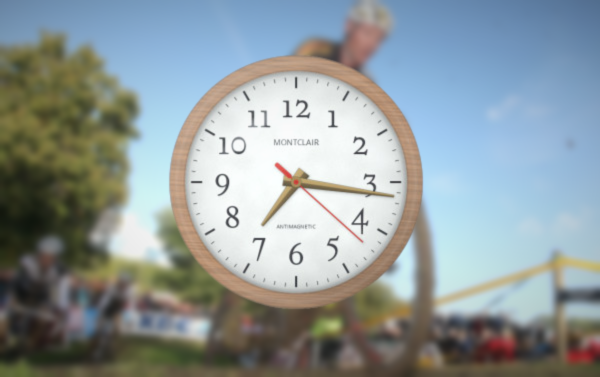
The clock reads **7:16:22**
